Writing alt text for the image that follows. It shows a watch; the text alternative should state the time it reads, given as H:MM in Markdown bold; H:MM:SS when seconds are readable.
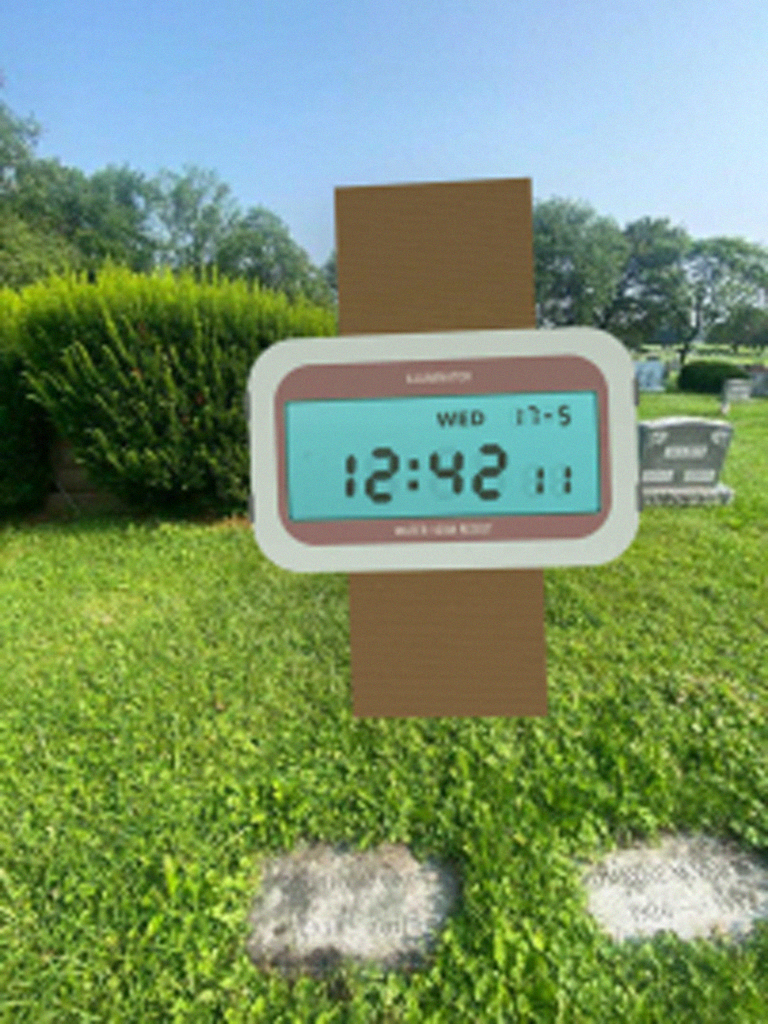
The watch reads **12:42:11**
